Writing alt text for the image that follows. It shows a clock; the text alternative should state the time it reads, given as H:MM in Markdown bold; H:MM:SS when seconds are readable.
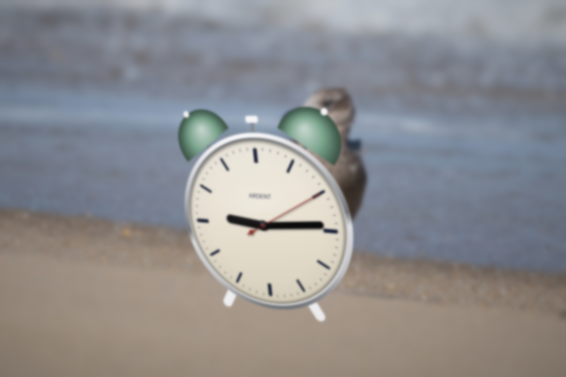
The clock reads **9:14:10**
